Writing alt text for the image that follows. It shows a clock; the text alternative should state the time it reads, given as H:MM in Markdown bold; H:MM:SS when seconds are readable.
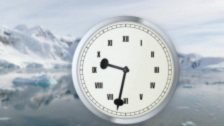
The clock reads **9:32**
